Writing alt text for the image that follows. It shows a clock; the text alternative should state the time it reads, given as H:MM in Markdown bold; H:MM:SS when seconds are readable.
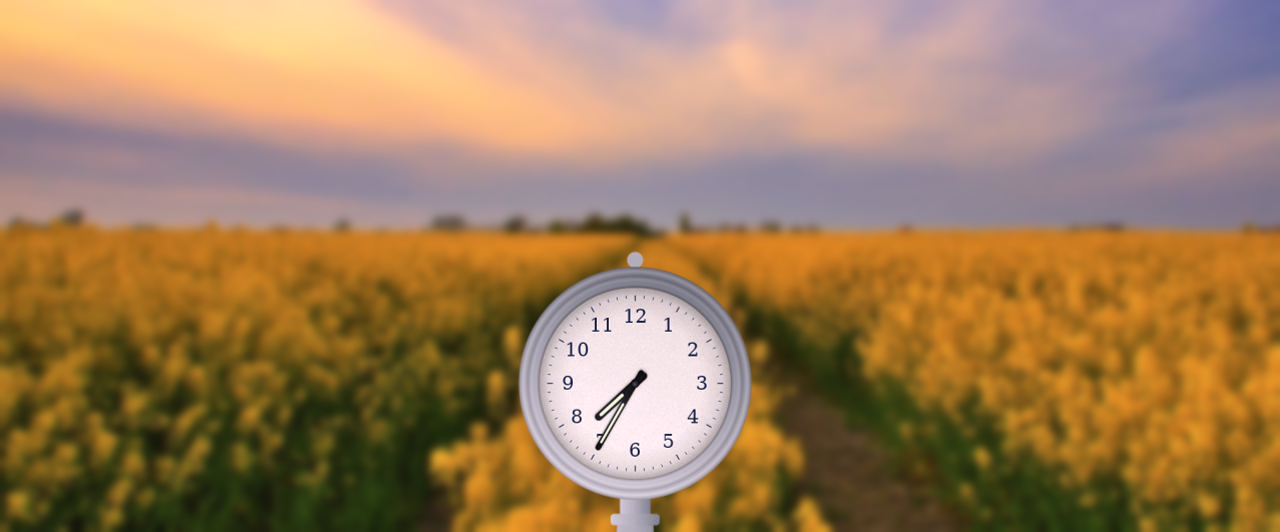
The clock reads **7:35**
